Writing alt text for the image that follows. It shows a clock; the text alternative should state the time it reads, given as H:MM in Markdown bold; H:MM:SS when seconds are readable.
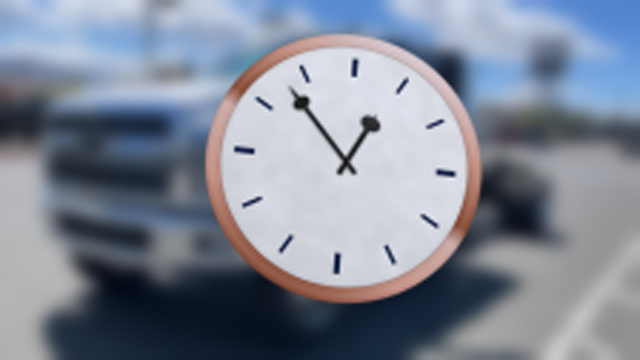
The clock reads **12:53**
